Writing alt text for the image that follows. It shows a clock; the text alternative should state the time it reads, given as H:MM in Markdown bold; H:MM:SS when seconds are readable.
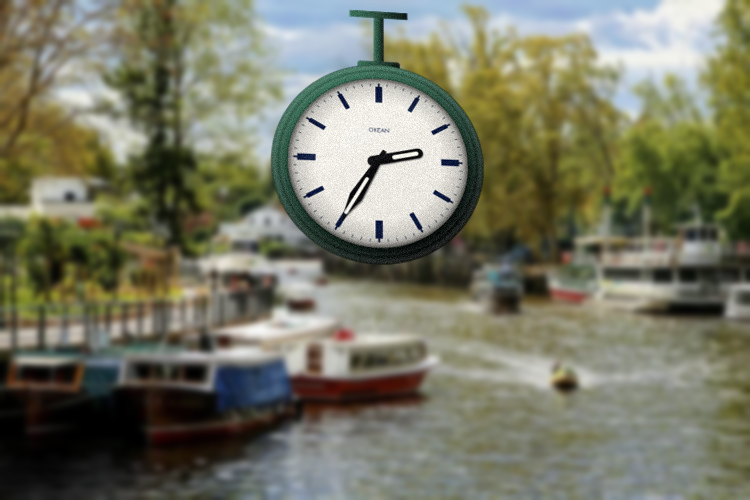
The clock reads **2:35**
